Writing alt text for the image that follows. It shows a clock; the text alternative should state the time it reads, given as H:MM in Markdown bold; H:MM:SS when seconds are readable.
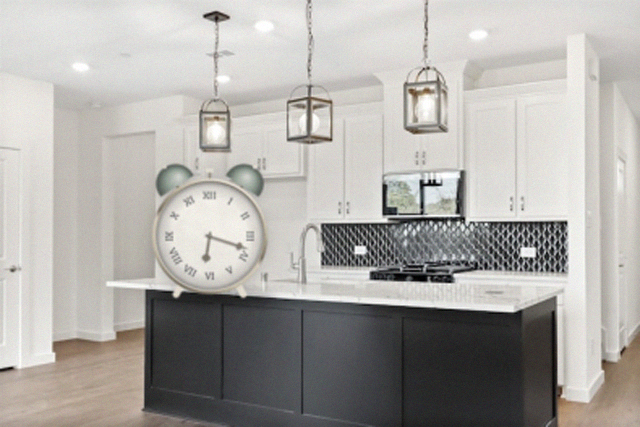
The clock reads **6:18**
